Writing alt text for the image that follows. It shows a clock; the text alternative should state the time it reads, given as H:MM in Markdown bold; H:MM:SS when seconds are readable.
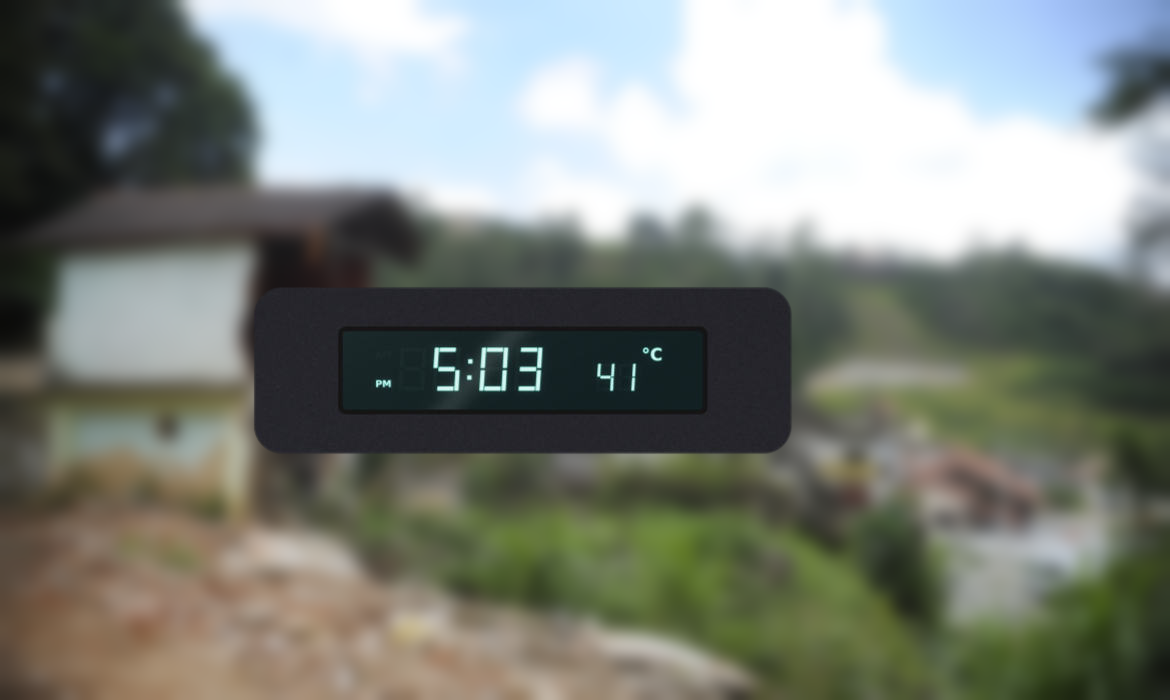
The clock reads **5:03**
